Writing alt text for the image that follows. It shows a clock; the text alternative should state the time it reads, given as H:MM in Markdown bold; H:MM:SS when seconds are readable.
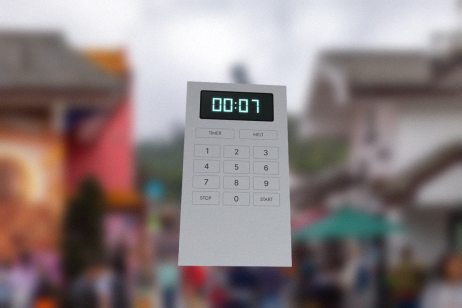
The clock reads **0:07**
